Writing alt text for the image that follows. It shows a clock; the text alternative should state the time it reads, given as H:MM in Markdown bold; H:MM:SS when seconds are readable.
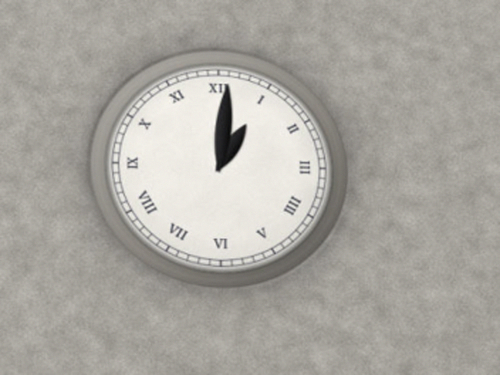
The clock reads **1:01**
